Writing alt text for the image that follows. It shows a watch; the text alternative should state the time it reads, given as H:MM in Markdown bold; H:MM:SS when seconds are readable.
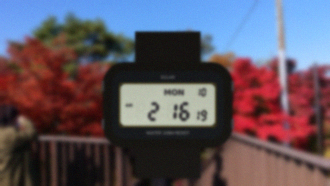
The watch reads **2:16**
